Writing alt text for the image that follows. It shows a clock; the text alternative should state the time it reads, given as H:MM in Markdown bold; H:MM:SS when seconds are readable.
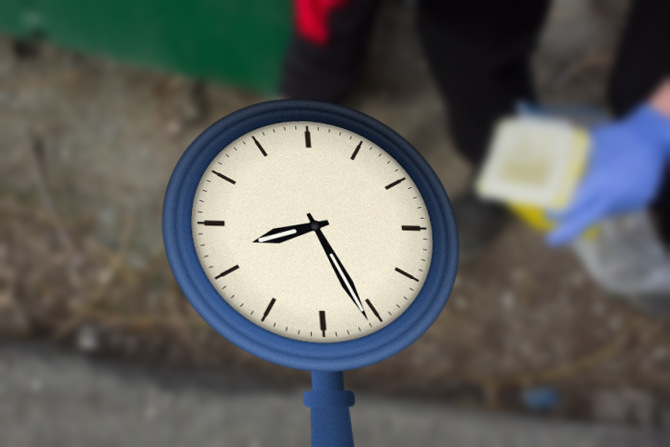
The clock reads **8:26**
